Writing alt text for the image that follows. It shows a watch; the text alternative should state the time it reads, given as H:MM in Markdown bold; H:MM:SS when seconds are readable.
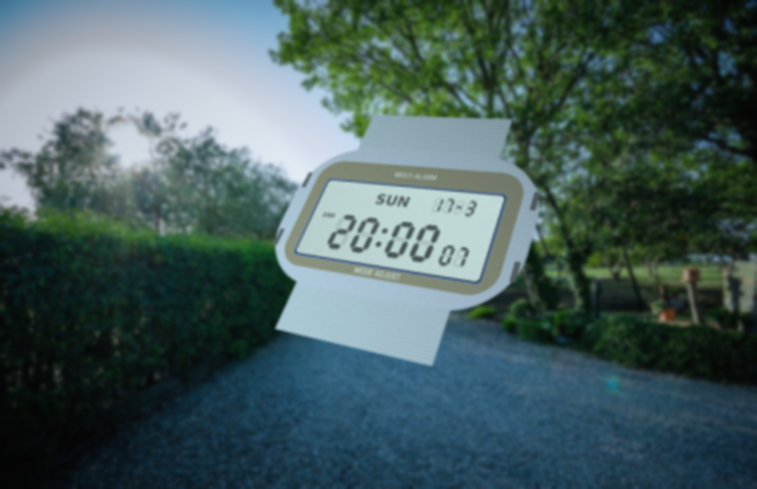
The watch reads **20:00:07**
